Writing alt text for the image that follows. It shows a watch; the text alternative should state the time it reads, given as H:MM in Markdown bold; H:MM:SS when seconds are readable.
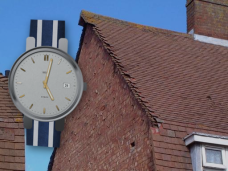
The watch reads **5:02**
